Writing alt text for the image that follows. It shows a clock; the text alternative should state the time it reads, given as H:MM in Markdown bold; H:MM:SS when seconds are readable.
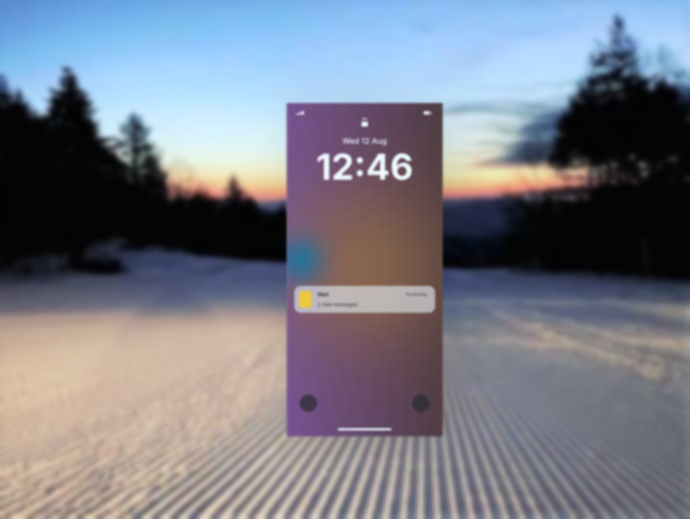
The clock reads **12:46**
